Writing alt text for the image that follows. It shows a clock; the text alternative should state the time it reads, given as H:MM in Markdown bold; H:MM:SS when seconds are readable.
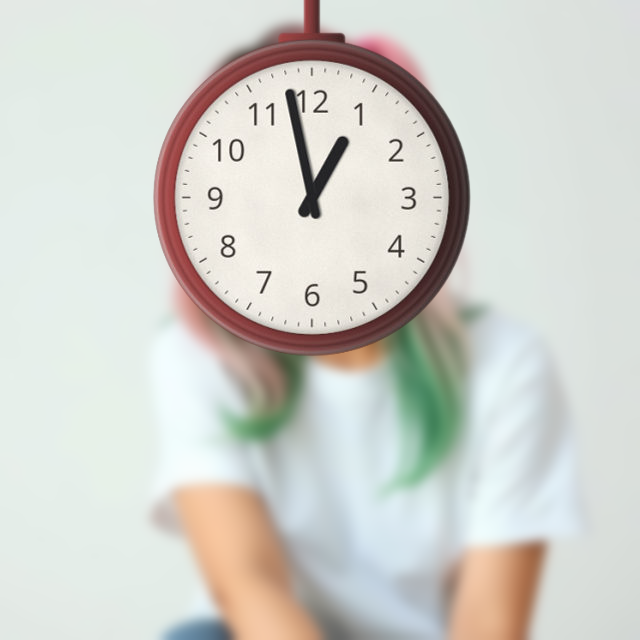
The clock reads **12:58**
